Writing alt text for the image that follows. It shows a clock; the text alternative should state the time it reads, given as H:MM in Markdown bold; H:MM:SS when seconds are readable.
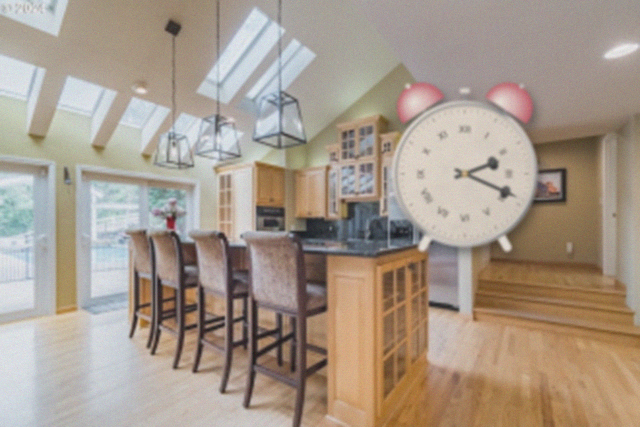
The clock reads **2:19**
